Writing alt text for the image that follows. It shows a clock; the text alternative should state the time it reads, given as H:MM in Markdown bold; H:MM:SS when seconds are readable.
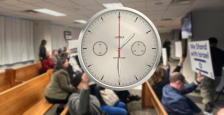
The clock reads **1:30**
